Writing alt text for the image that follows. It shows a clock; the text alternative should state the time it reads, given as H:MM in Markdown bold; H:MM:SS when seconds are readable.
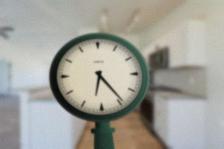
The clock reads **6:24**
